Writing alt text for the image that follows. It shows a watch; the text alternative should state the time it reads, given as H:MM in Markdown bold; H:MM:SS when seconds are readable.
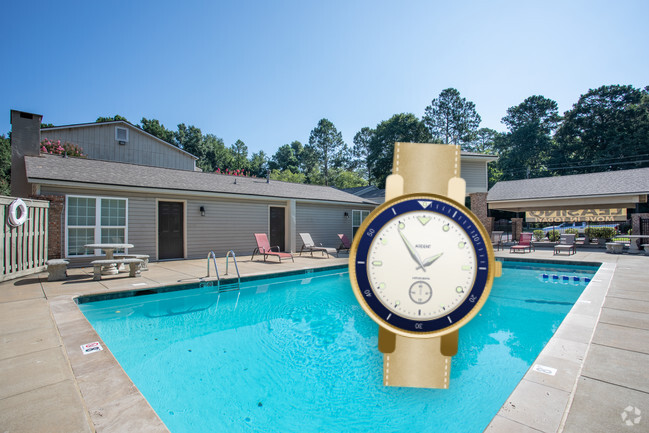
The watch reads **1:54**
